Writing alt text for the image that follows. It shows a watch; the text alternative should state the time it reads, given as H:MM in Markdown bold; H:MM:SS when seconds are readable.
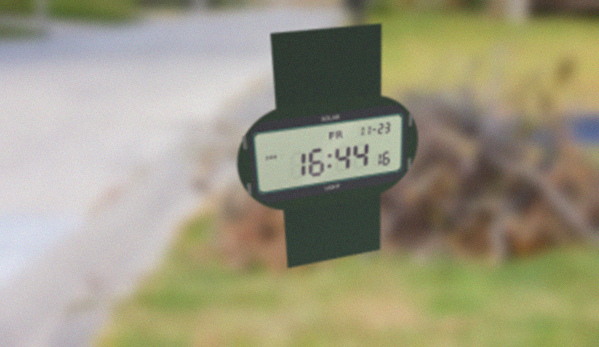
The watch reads **16:44:16**
